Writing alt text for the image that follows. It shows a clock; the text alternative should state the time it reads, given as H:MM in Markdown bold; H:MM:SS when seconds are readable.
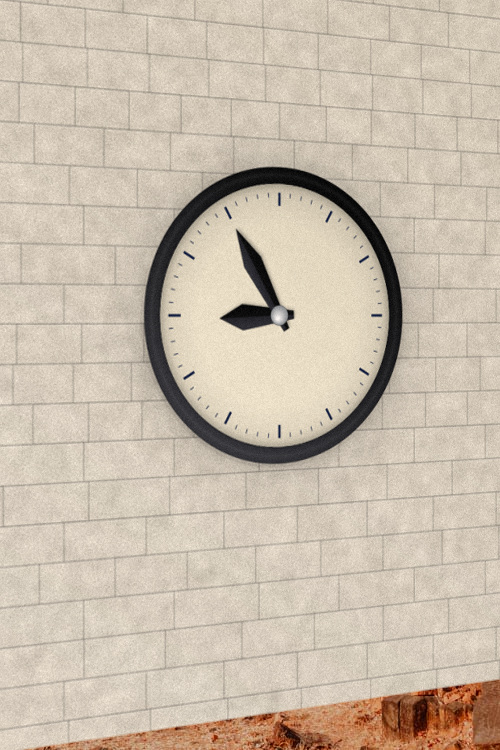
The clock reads **8:55**
